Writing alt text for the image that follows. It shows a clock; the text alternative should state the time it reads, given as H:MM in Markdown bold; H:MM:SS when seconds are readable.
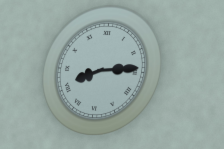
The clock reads **8:14**
